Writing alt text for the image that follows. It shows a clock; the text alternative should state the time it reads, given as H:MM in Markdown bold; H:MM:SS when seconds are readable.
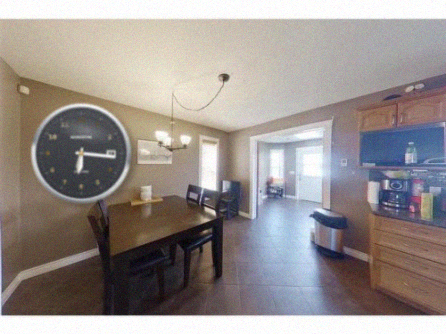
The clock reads **6:16**
